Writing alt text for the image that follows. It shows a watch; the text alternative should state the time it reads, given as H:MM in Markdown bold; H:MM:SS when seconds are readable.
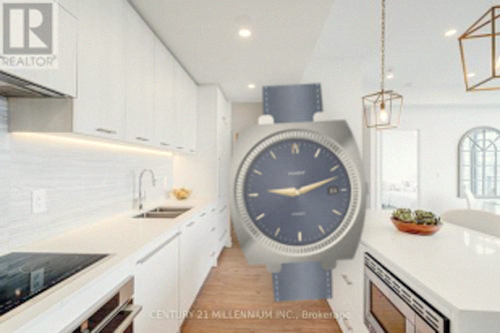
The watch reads **9:12**
